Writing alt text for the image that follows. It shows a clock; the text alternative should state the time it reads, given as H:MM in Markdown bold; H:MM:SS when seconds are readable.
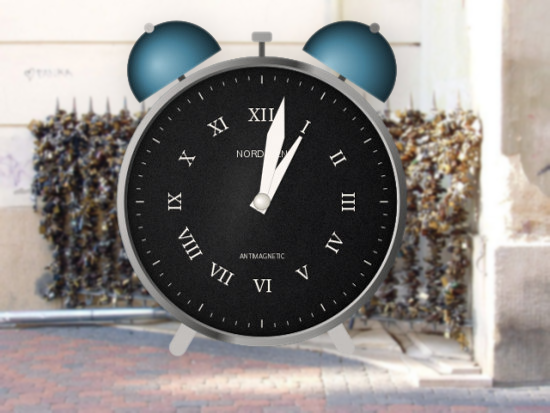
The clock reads **1:02**
